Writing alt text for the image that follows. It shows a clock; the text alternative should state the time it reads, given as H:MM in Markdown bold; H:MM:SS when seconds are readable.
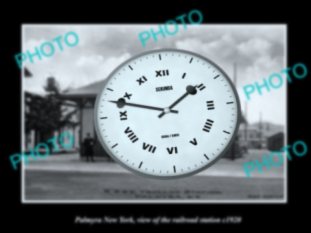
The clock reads **1:48**
